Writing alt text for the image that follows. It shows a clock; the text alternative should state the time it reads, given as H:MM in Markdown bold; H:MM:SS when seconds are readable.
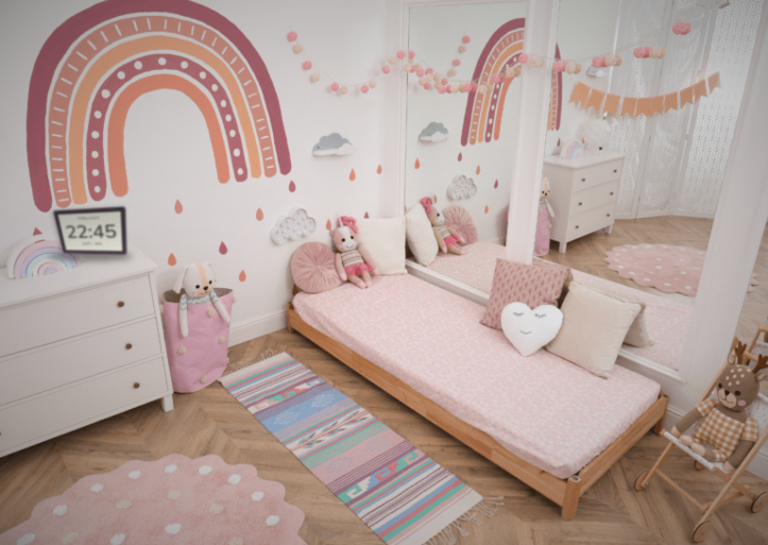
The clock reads **22:45**
